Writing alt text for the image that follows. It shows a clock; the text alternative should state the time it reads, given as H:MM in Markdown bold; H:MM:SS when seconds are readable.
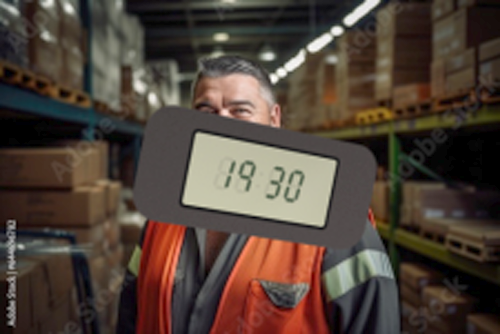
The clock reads **19:30**
